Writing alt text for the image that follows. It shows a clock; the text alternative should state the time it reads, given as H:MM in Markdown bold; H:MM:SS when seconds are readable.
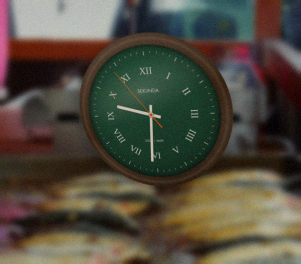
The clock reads **9:30:54**
